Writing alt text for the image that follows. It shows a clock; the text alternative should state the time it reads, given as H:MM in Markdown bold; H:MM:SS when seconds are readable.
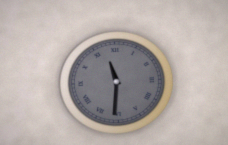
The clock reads **11:31**
